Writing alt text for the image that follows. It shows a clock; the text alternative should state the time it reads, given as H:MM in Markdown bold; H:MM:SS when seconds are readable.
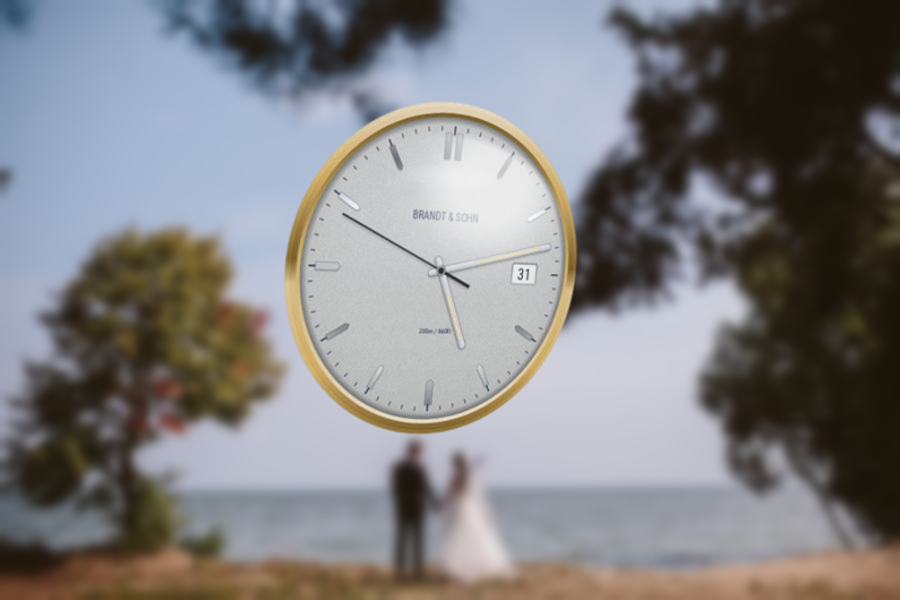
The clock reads **5:12:49**
